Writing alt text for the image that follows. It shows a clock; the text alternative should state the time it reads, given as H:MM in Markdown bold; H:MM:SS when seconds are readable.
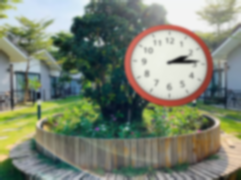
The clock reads **2:14**
